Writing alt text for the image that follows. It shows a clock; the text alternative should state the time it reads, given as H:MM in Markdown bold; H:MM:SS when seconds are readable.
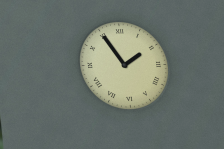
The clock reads **1:55**
